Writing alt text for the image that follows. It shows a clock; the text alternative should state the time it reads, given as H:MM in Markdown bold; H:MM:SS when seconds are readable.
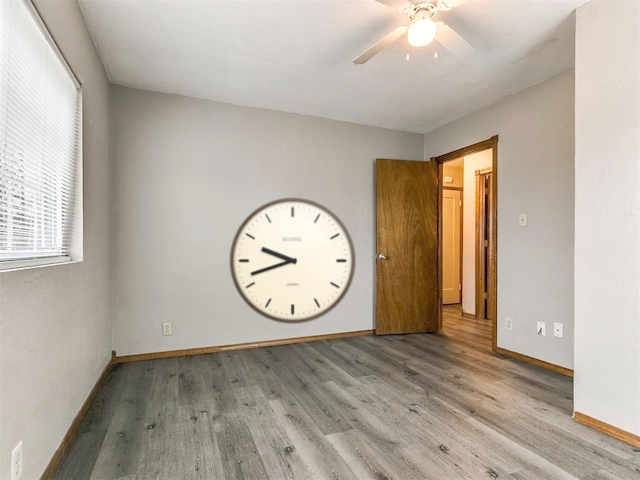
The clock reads **9:42**
